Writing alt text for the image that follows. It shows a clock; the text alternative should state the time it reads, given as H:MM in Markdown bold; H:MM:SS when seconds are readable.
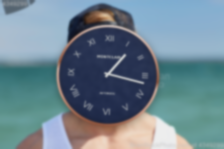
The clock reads **1:17**
